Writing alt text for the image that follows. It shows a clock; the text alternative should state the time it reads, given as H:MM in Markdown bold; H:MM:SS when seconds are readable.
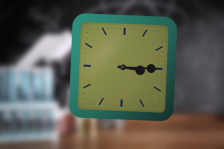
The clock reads **3:15**
